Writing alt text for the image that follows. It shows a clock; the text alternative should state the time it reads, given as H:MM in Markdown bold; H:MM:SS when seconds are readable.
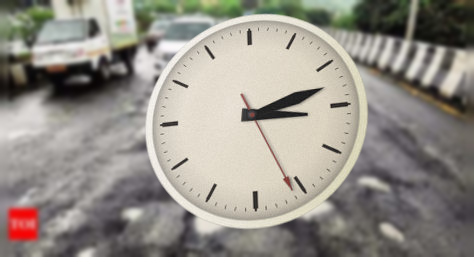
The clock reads **3:12:26**
